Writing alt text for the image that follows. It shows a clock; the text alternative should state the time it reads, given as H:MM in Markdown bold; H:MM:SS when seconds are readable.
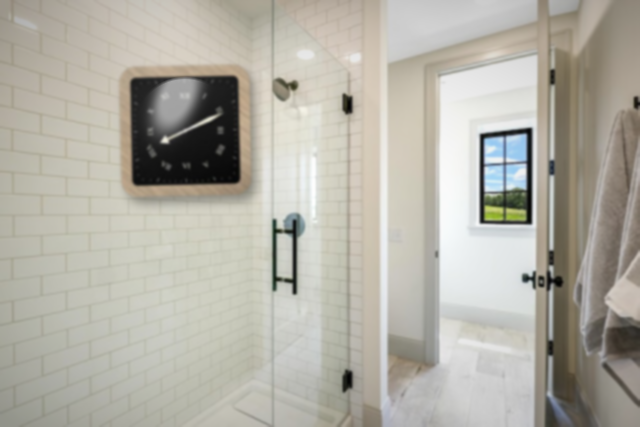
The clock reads **8:11**
